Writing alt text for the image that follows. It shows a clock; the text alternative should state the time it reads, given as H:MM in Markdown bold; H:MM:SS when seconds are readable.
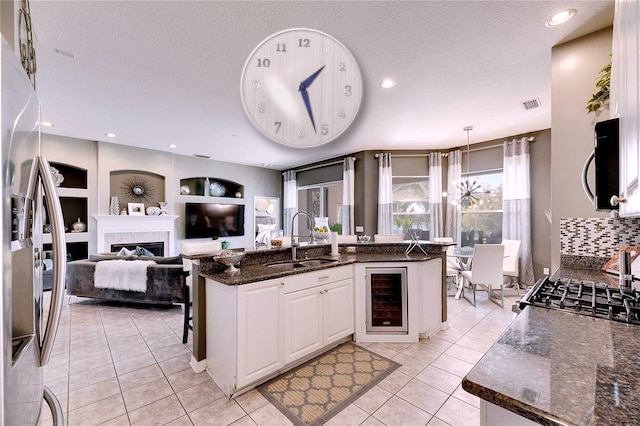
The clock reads **1:27**
